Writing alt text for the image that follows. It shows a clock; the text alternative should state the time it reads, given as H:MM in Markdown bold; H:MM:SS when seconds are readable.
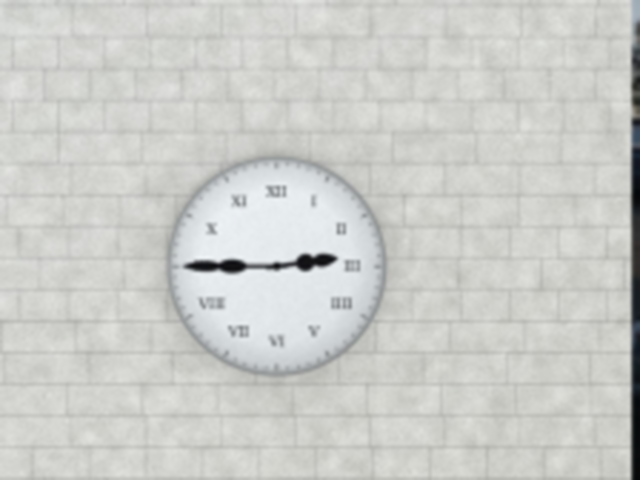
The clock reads **2:45**
